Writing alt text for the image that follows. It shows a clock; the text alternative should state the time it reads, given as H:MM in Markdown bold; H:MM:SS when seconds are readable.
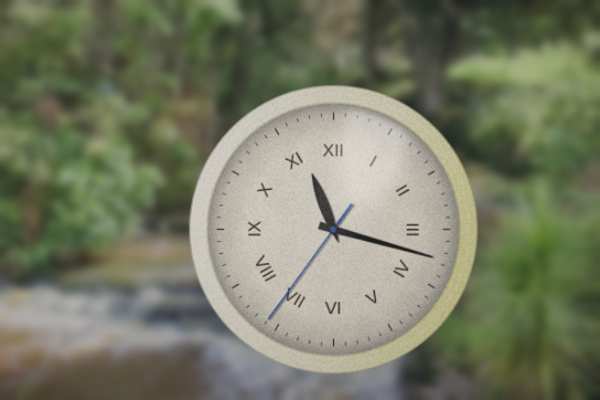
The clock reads **11:17:36**
